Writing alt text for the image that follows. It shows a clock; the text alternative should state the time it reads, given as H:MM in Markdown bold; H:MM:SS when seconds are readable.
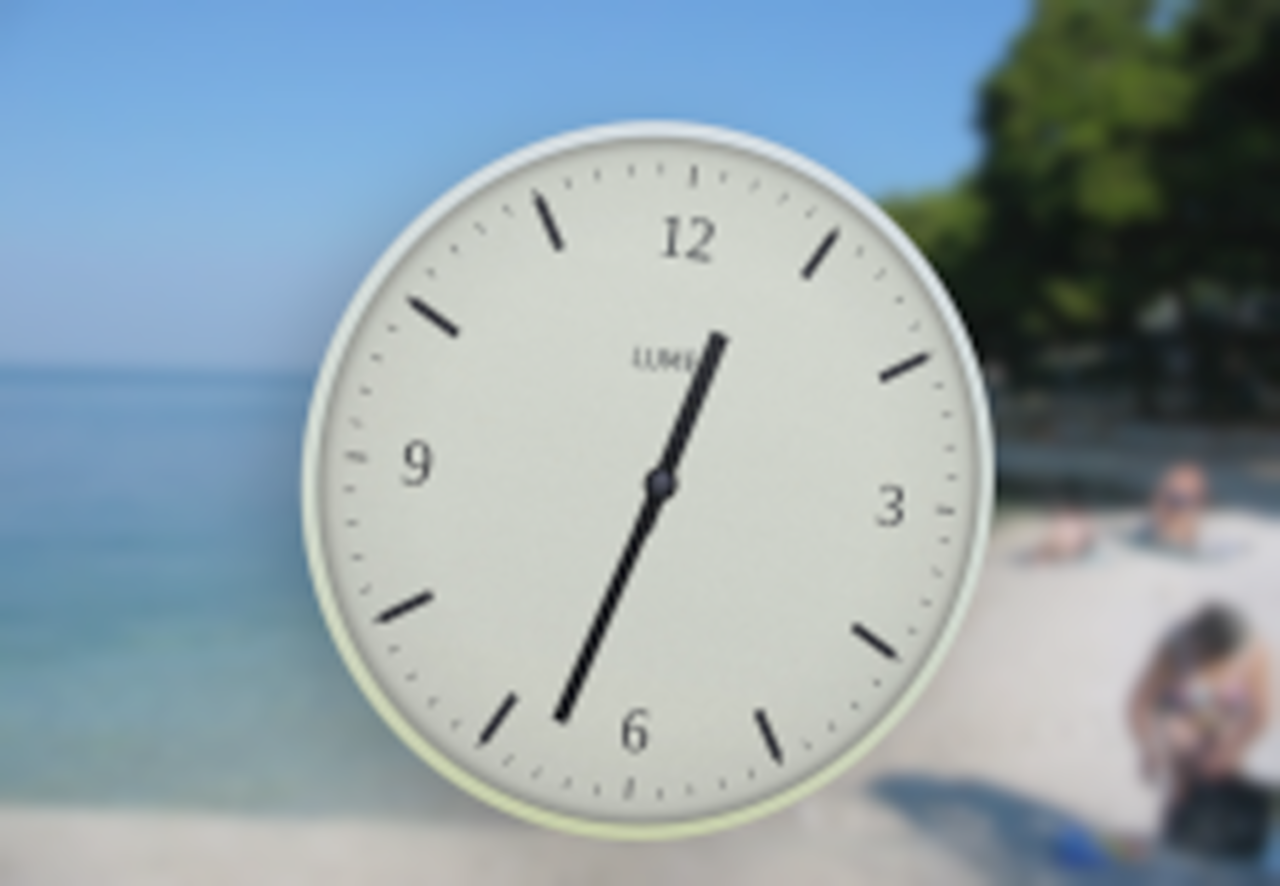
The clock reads **12:33**
